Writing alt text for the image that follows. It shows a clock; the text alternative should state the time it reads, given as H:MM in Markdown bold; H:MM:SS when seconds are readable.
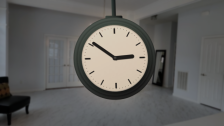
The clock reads **2:51**
